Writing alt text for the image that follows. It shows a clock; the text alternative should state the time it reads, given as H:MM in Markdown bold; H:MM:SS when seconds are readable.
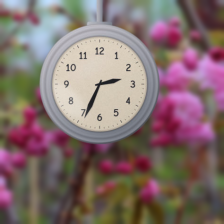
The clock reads **2:34**
